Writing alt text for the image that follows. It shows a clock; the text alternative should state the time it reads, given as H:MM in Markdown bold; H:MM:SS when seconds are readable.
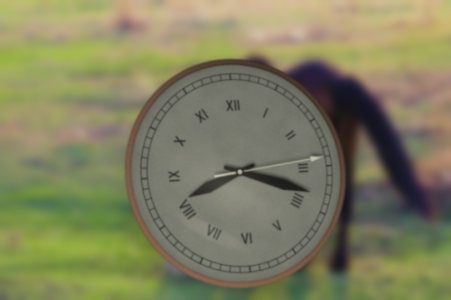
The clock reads **8:18:14**
